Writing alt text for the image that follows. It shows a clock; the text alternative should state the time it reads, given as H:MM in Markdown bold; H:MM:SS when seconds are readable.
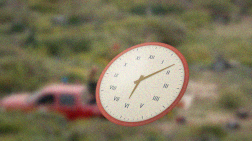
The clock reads **6:08**
